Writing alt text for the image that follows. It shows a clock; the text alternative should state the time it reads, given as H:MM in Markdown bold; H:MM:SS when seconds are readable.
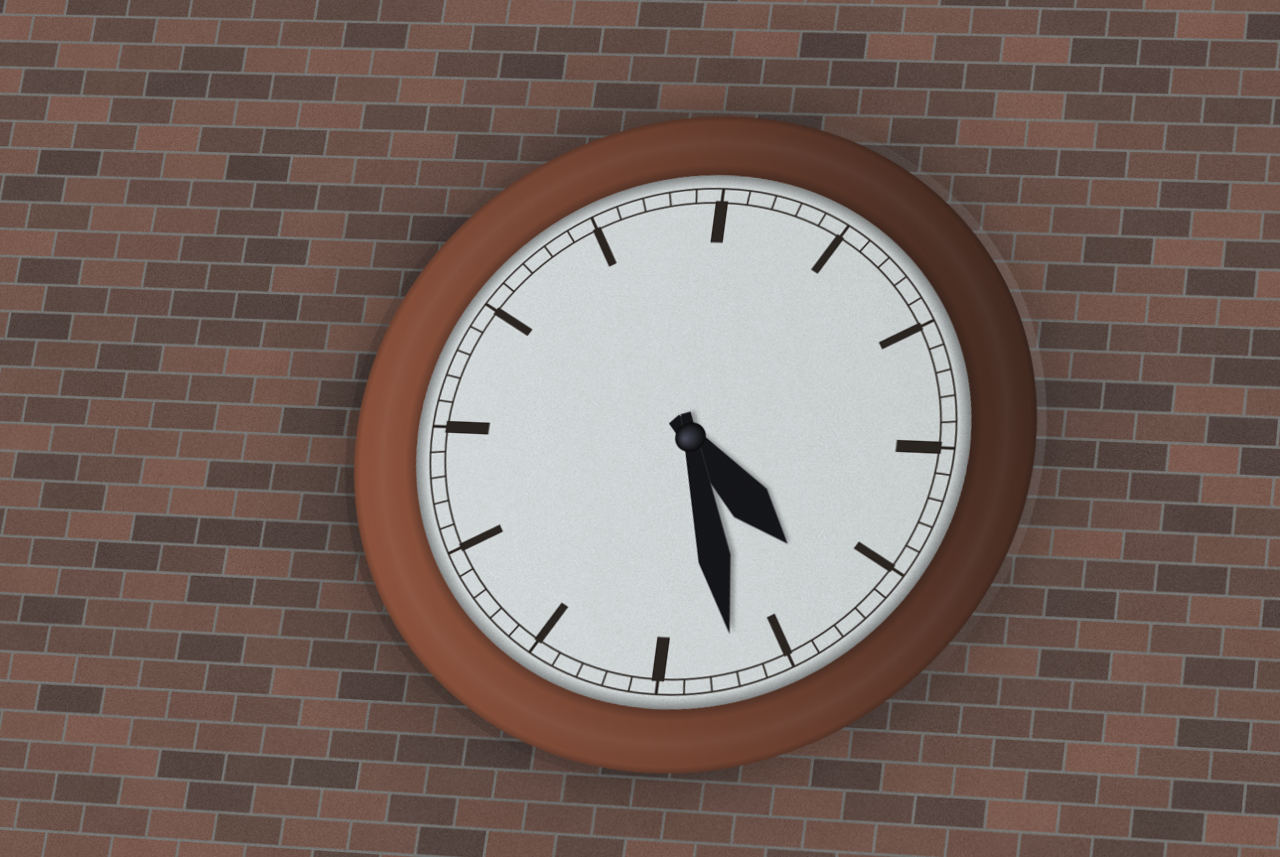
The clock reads **4:27**
